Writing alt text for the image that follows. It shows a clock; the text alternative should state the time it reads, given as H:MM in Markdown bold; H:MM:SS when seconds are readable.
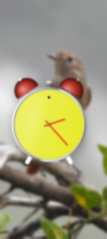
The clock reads **2:23**
